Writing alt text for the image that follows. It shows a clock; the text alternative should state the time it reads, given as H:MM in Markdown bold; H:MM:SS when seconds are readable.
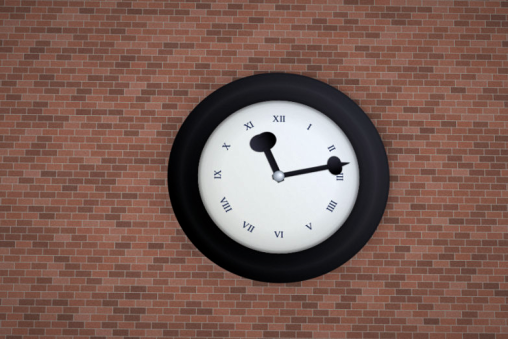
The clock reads **11:13**
